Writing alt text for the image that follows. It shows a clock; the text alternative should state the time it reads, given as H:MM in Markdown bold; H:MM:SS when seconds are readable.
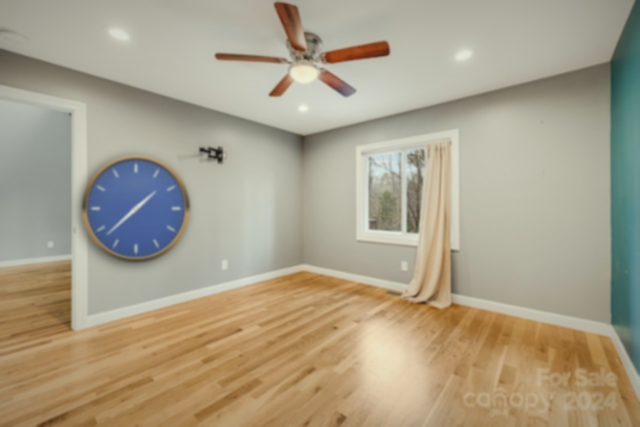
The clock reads **1:38**
